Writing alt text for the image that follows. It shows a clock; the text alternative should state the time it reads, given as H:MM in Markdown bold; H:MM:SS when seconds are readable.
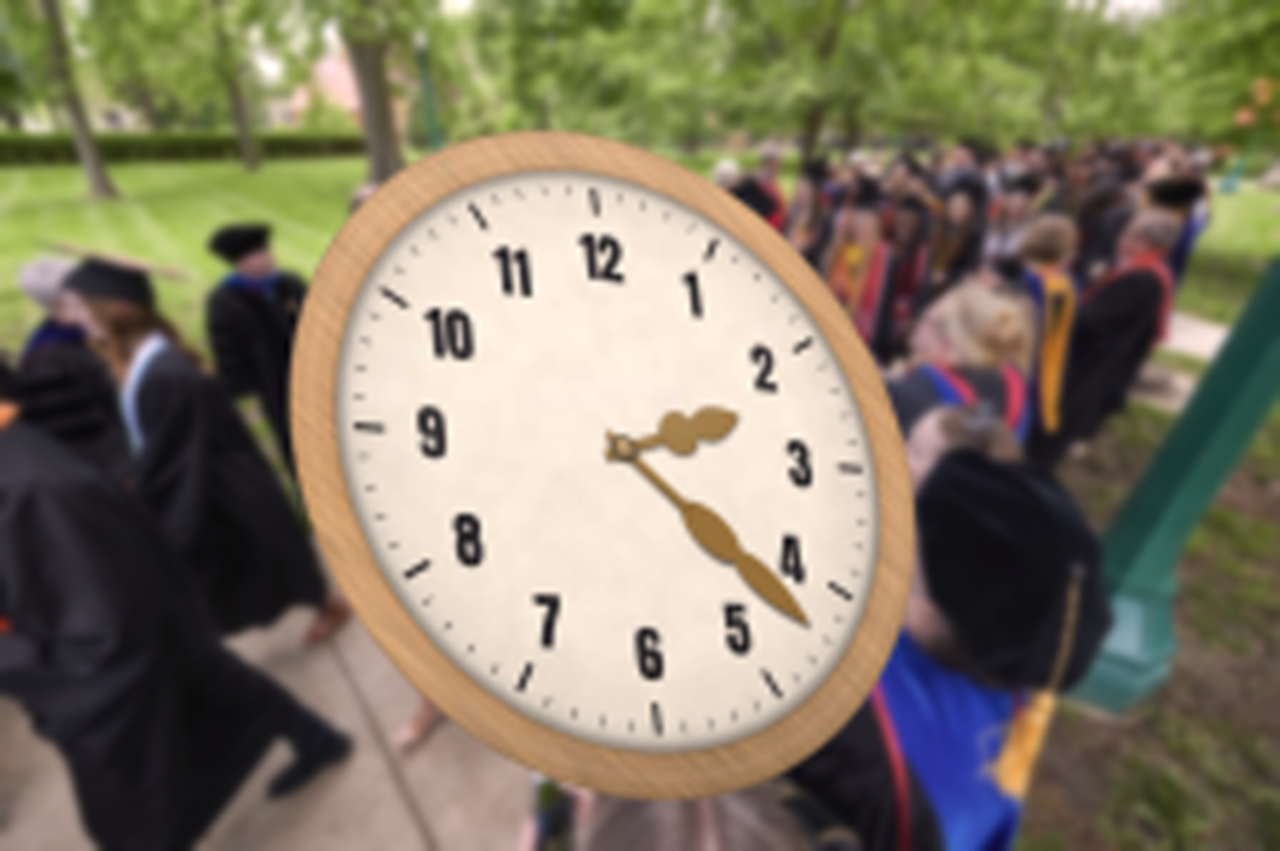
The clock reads **2:22**
